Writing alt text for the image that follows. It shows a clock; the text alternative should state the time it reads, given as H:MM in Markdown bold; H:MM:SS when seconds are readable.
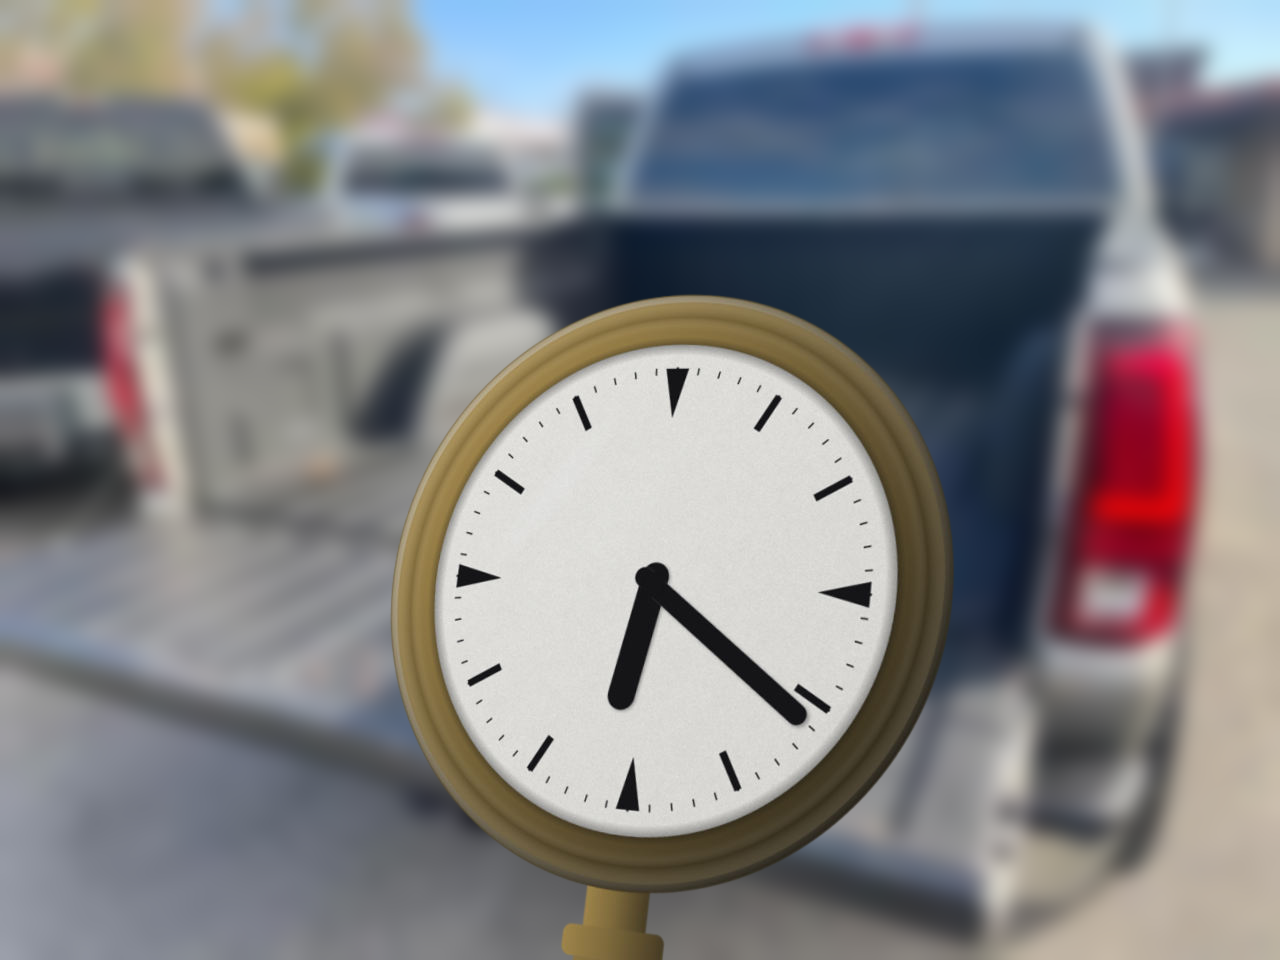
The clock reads **6:21**
